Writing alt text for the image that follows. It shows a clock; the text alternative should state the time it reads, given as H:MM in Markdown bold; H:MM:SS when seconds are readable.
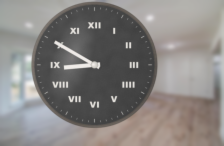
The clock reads **8:50**
